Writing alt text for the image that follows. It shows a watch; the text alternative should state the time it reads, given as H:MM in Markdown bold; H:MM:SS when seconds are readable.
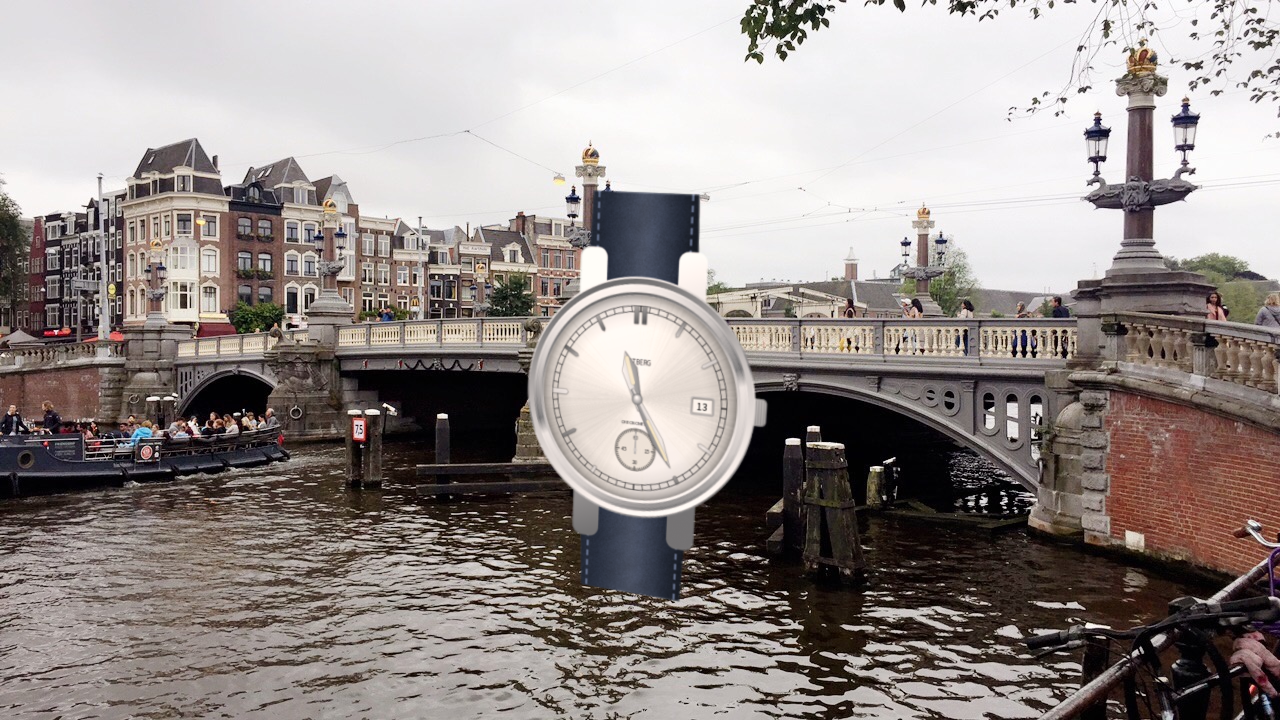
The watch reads **11:25**
